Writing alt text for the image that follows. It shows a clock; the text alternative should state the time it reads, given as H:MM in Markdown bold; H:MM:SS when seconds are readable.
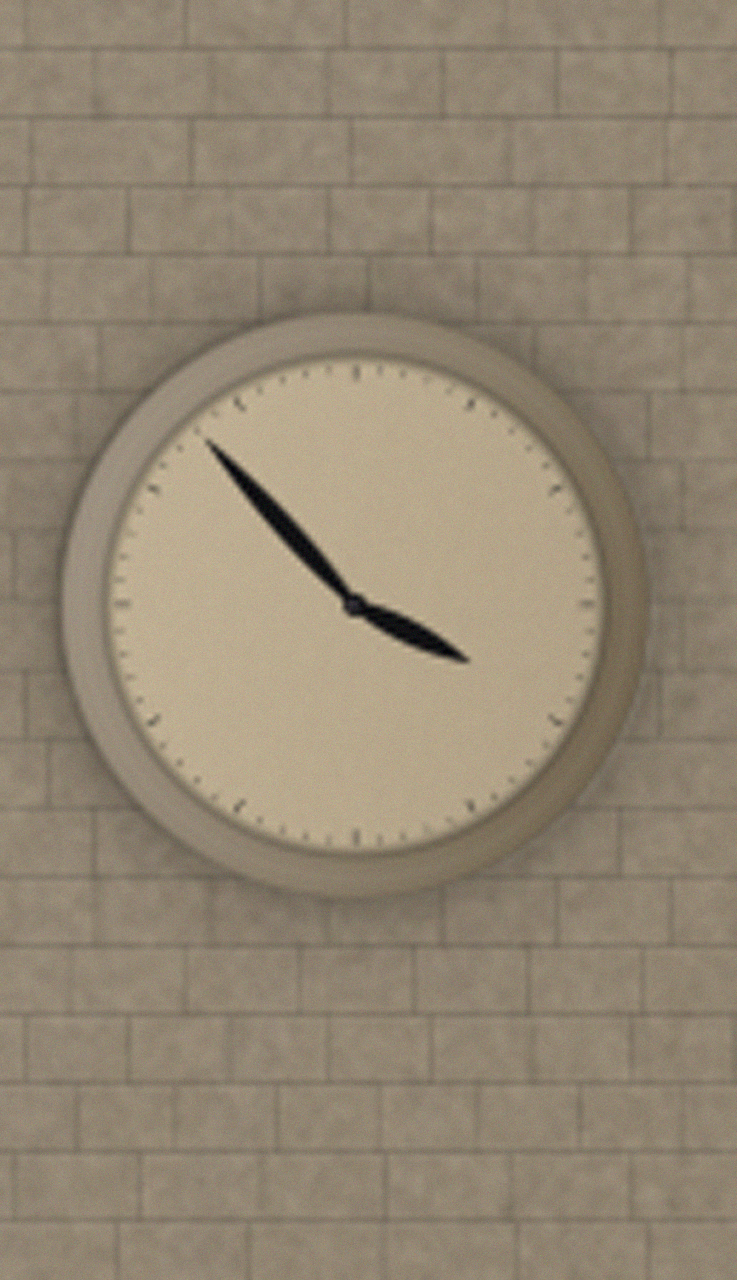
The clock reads **3:53**
